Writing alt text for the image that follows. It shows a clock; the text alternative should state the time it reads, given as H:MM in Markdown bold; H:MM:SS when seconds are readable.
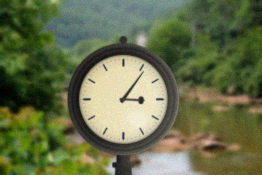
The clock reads **3:06**
